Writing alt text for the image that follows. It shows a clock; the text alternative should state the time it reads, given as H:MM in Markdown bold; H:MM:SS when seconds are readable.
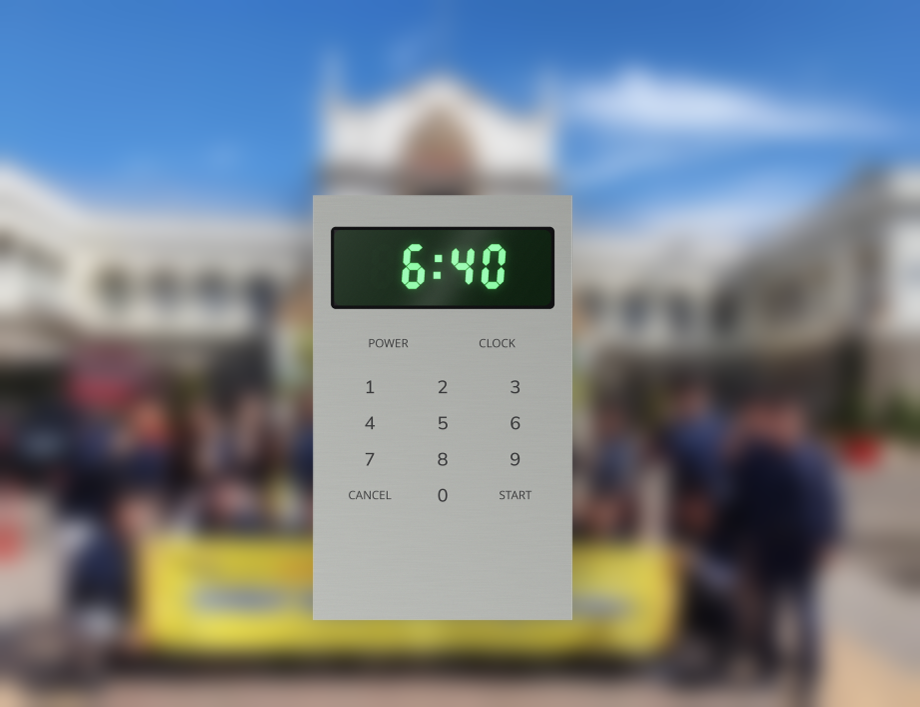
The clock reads **6:40**
